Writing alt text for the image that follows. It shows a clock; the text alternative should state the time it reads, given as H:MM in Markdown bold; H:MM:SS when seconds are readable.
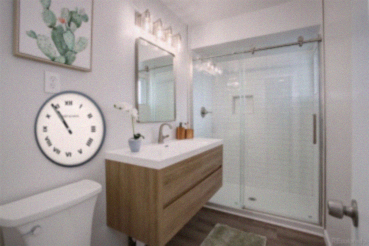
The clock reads **10:54**
